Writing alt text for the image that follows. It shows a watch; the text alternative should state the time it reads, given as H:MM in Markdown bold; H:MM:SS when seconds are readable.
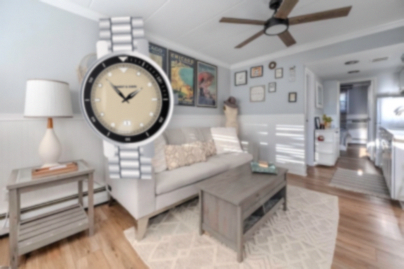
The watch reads **1:53**
